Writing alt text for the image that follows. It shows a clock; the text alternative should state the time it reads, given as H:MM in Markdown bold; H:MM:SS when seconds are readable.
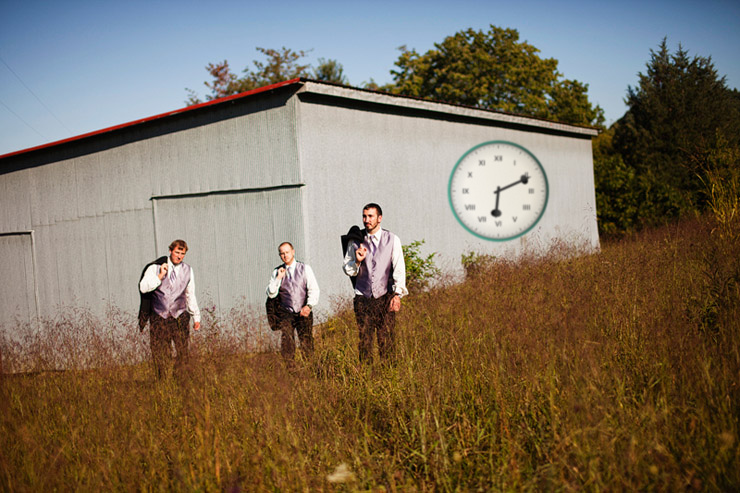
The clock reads **6:11**
